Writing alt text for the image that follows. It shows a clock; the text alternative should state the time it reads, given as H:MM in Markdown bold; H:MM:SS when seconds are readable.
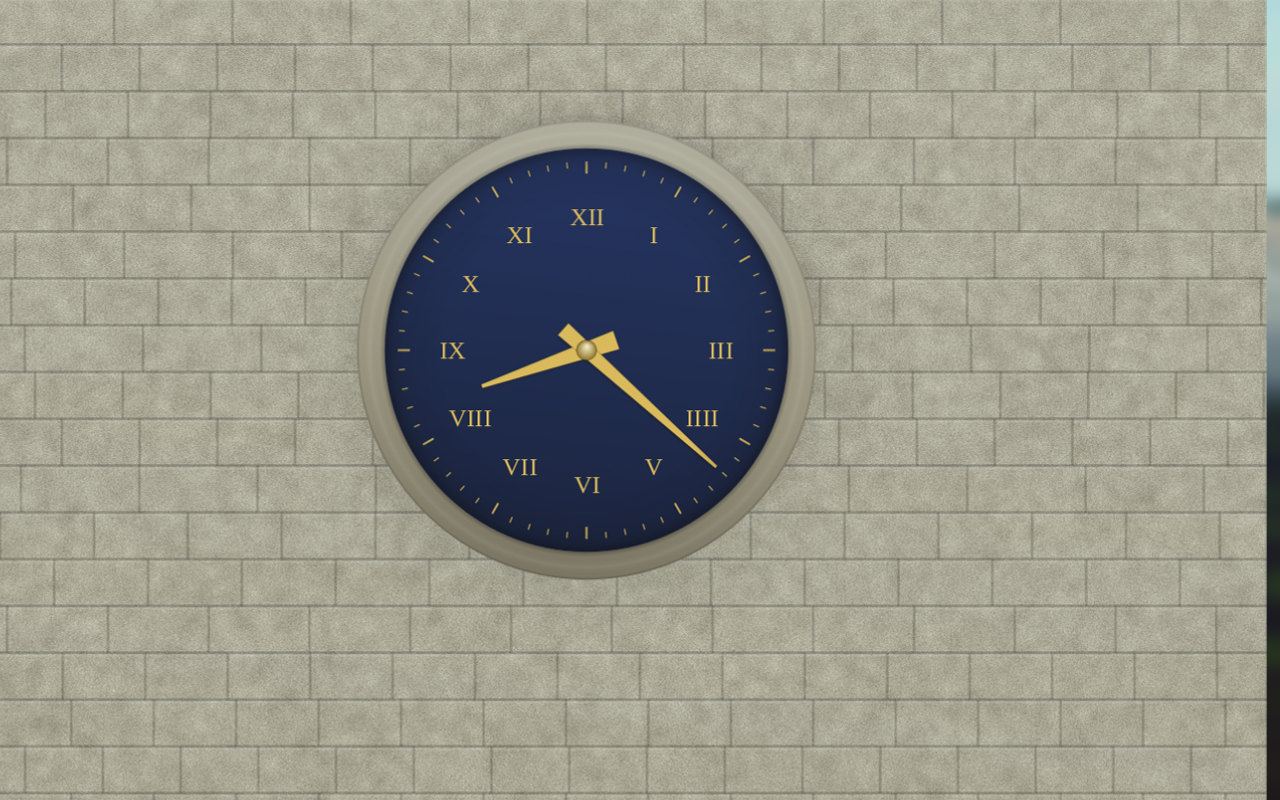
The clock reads **8:22**
